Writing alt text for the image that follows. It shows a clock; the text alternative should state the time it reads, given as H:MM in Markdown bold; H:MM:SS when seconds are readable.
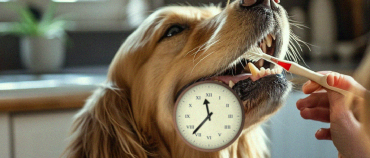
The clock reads **11:37**
